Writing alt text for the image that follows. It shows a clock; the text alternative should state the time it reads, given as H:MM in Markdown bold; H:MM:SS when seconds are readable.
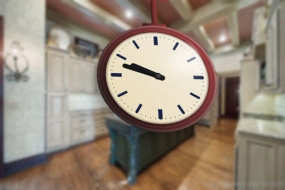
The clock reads **9:48**
